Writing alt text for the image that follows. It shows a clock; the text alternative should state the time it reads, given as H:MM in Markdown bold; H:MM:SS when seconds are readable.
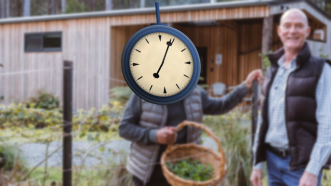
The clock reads **7:04**
